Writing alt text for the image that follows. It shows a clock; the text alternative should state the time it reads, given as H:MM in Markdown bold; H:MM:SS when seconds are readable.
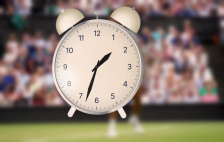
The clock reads **1:33**
